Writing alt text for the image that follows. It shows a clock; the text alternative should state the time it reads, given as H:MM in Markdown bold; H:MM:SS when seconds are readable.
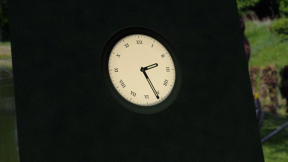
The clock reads **2:26**
